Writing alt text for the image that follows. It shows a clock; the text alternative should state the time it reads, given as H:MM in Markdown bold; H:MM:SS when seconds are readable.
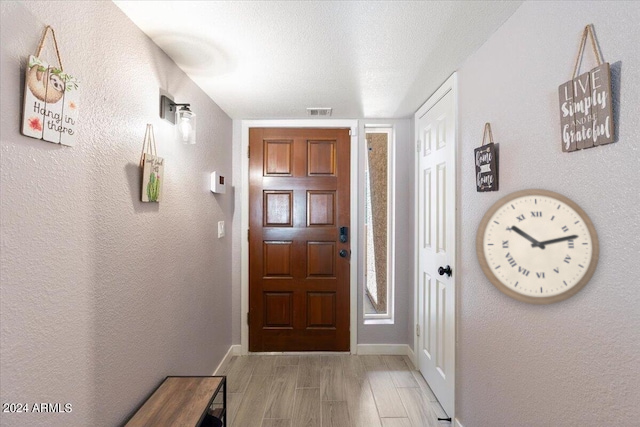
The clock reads **10:13**
